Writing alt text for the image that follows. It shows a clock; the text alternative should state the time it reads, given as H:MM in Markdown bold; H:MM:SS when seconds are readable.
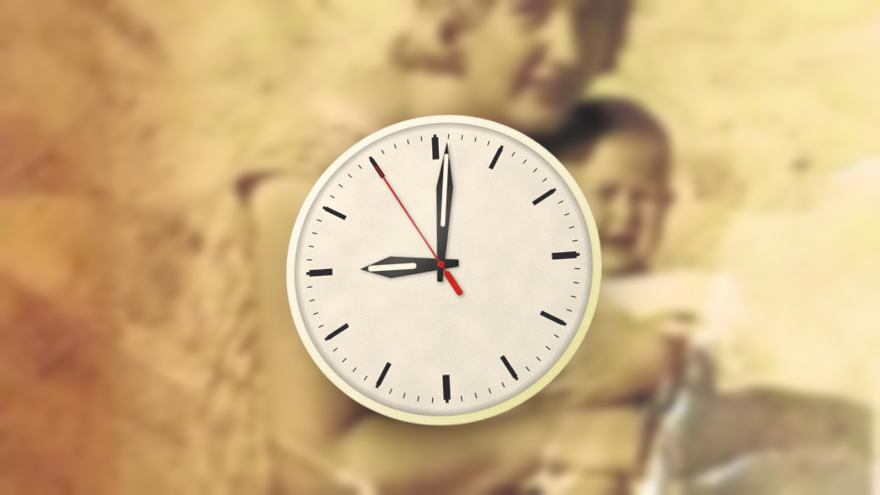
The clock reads **9:00:55**
